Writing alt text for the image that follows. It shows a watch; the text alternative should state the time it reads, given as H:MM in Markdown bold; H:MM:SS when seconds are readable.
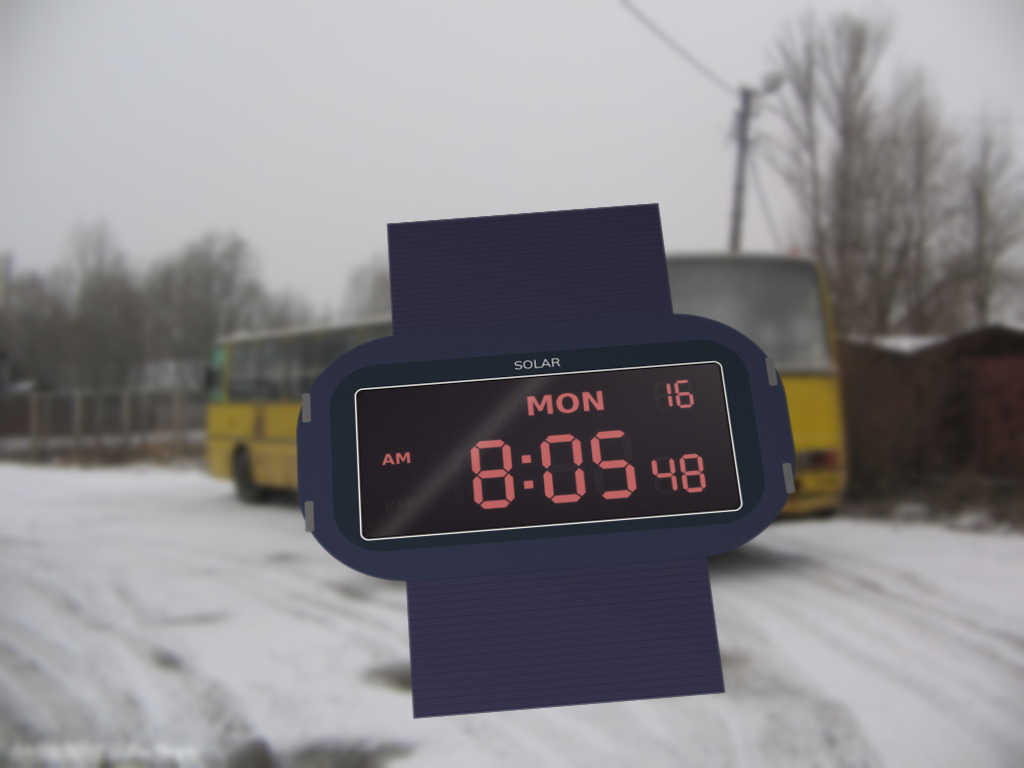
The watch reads **8:05:48**
